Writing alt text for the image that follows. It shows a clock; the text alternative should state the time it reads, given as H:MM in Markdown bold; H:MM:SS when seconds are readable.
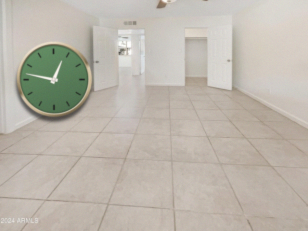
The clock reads **12:47**
